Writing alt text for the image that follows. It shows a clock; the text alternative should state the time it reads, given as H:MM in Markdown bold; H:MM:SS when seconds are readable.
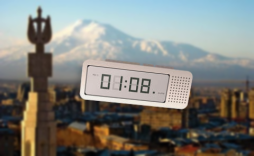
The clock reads **1:08**
